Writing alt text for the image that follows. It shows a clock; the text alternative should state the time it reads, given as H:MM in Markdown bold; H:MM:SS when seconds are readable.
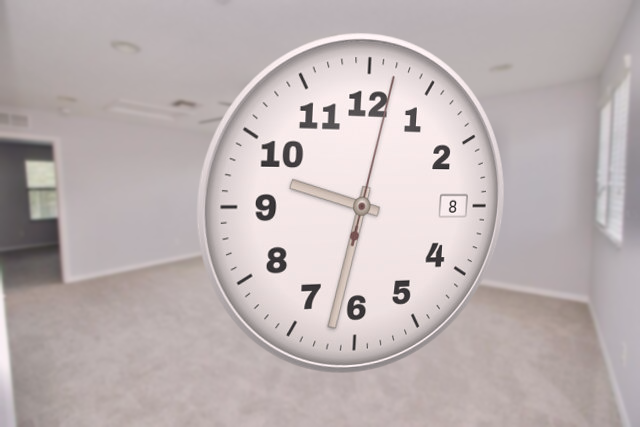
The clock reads **9:32:02**
